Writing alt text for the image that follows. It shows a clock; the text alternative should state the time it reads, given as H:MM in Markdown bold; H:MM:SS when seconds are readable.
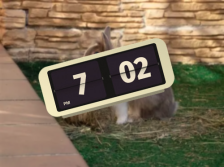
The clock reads **7:02**
